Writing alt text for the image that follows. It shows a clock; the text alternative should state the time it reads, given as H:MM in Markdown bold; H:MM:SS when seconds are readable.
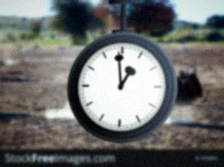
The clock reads **12:59**
